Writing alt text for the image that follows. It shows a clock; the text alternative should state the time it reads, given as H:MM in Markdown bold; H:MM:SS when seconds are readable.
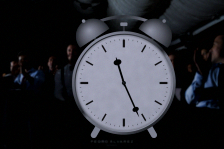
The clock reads **11:26**
